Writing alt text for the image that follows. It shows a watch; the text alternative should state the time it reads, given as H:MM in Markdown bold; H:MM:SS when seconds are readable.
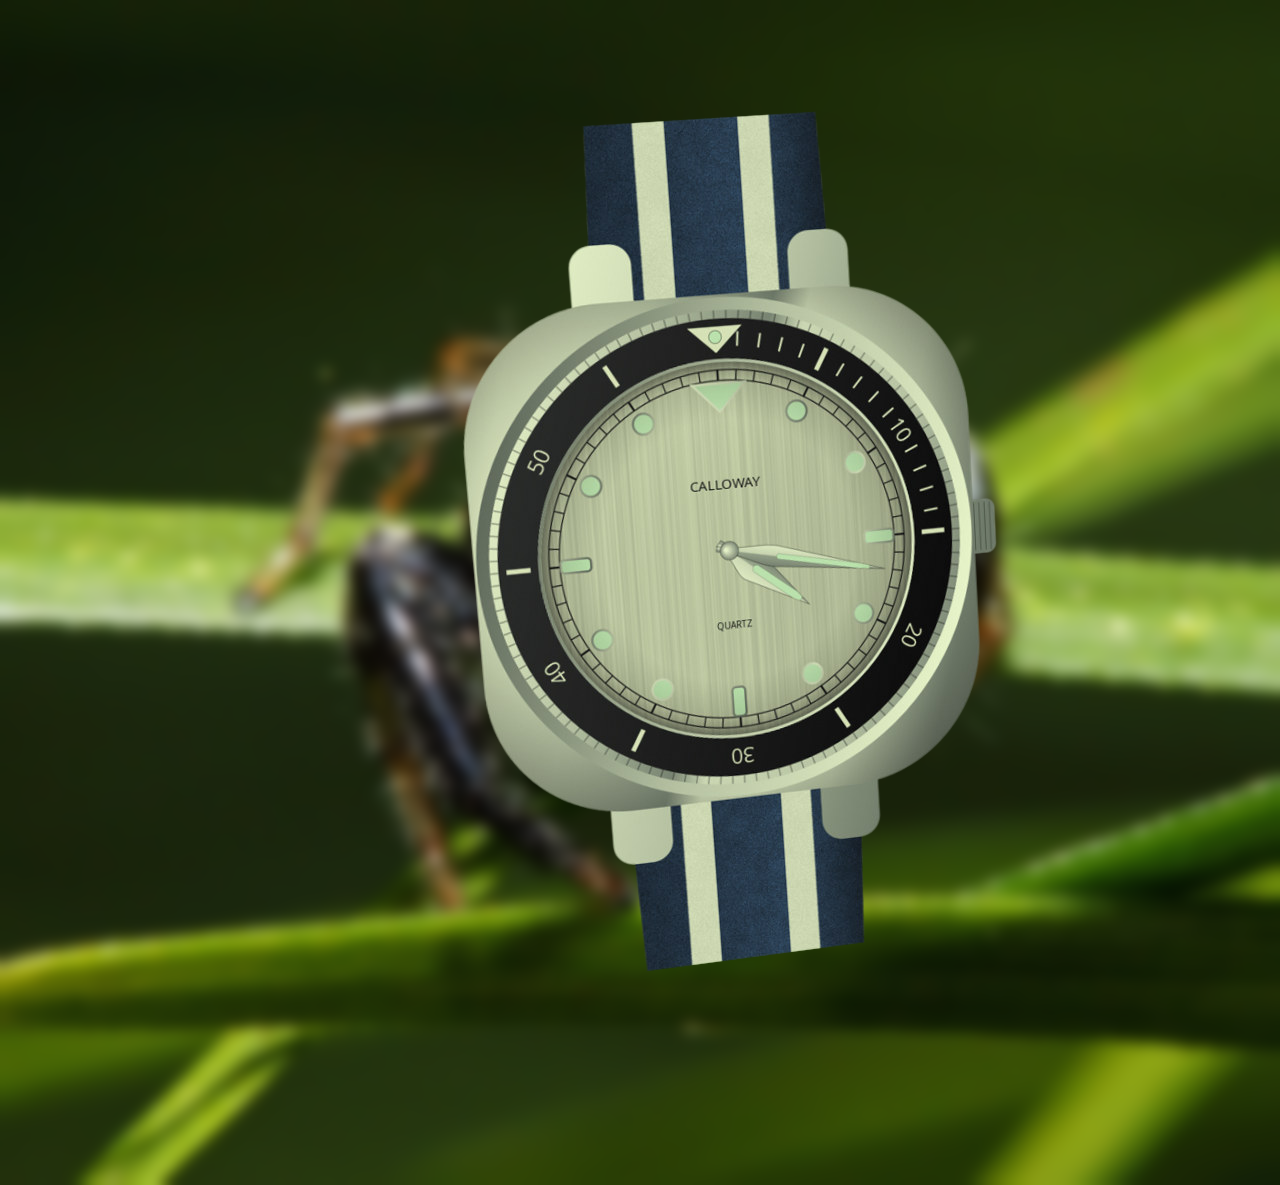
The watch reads **4:17**
